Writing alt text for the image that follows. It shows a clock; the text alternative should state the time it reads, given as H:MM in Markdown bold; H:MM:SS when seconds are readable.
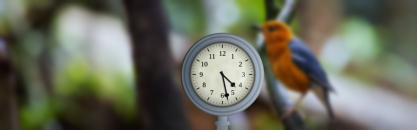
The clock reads **4:28**
